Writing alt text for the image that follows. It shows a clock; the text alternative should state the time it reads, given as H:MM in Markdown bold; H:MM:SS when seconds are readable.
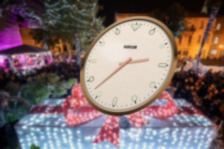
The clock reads **2:37**
